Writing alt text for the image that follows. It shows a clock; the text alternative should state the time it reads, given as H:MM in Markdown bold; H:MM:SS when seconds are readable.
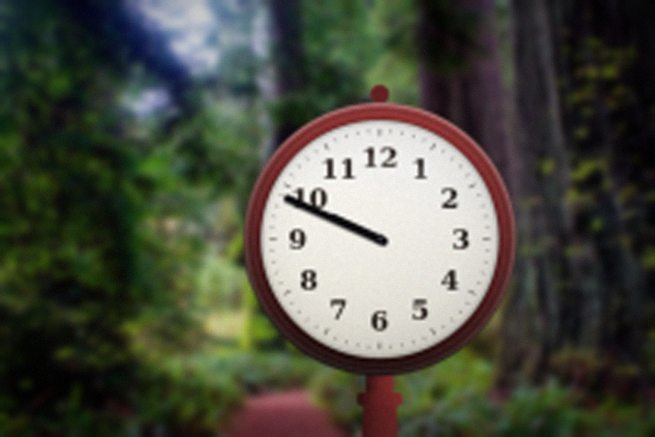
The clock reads **9:49**
